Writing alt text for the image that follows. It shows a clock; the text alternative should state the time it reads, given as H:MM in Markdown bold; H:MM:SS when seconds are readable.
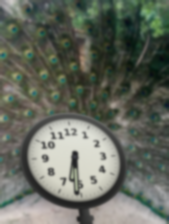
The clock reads **6:31**
